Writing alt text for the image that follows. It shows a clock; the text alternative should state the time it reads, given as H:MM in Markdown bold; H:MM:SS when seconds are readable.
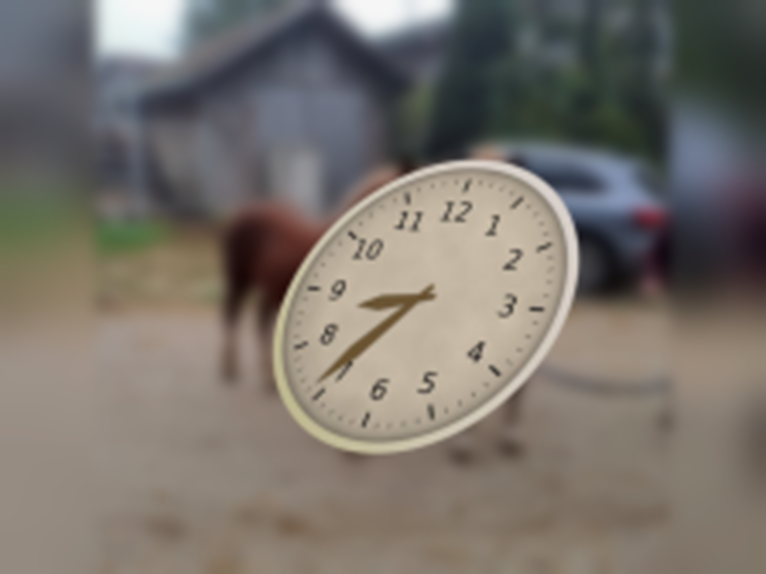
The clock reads **8:36**
